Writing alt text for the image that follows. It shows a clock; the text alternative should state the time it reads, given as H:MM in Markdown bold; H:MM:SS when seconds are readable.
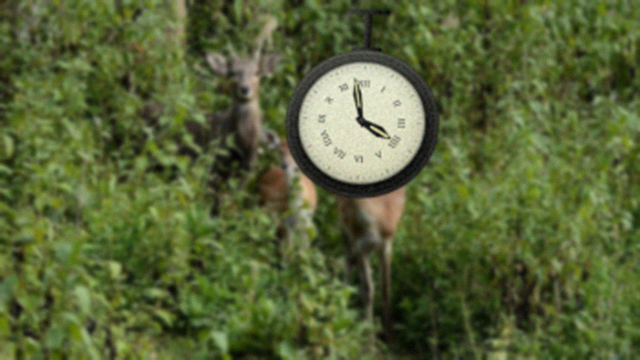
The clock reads **3:58**
